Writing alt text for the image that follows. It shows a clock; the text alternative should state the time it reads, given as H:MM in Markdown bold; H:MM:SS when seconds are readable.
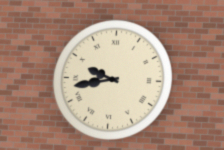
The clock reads **9:43**
